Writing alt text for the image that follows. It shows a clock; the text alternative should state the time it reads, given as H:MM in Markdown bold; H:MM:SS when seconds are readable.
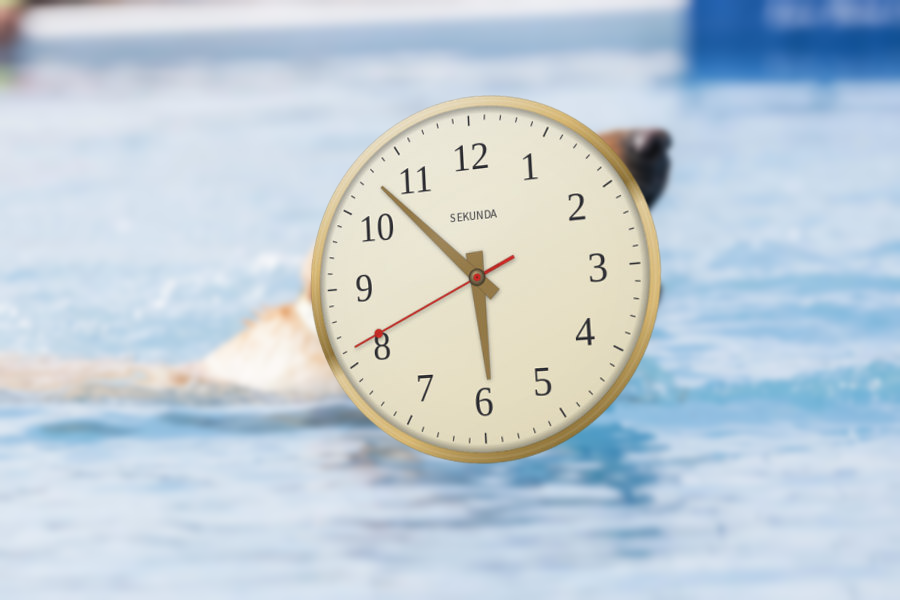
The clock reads **5:52:41**
